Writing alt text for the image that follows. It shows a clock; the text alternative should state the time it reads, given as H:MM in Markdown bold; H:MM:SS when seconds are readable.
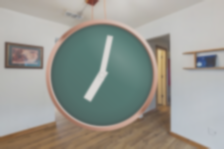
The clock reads **7:02**
